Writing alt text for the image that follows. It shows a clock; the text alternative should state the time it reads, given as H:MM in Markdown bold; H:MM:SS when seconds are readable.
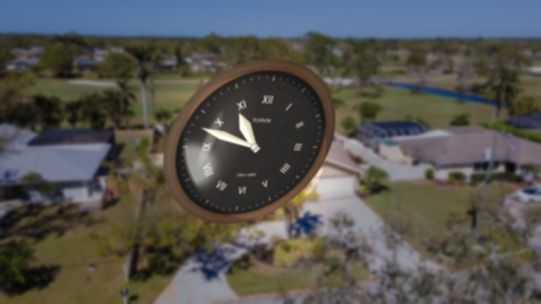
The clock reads **10:48**
